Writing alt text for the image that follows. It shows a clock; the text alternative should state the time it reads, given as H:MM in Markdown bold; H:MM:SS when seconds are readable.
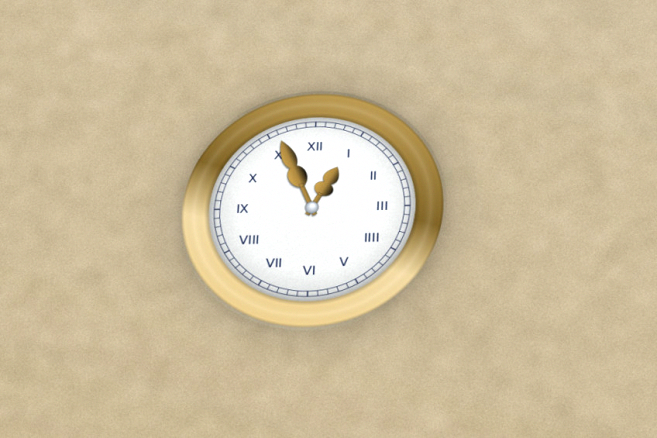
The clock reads **12:56**
